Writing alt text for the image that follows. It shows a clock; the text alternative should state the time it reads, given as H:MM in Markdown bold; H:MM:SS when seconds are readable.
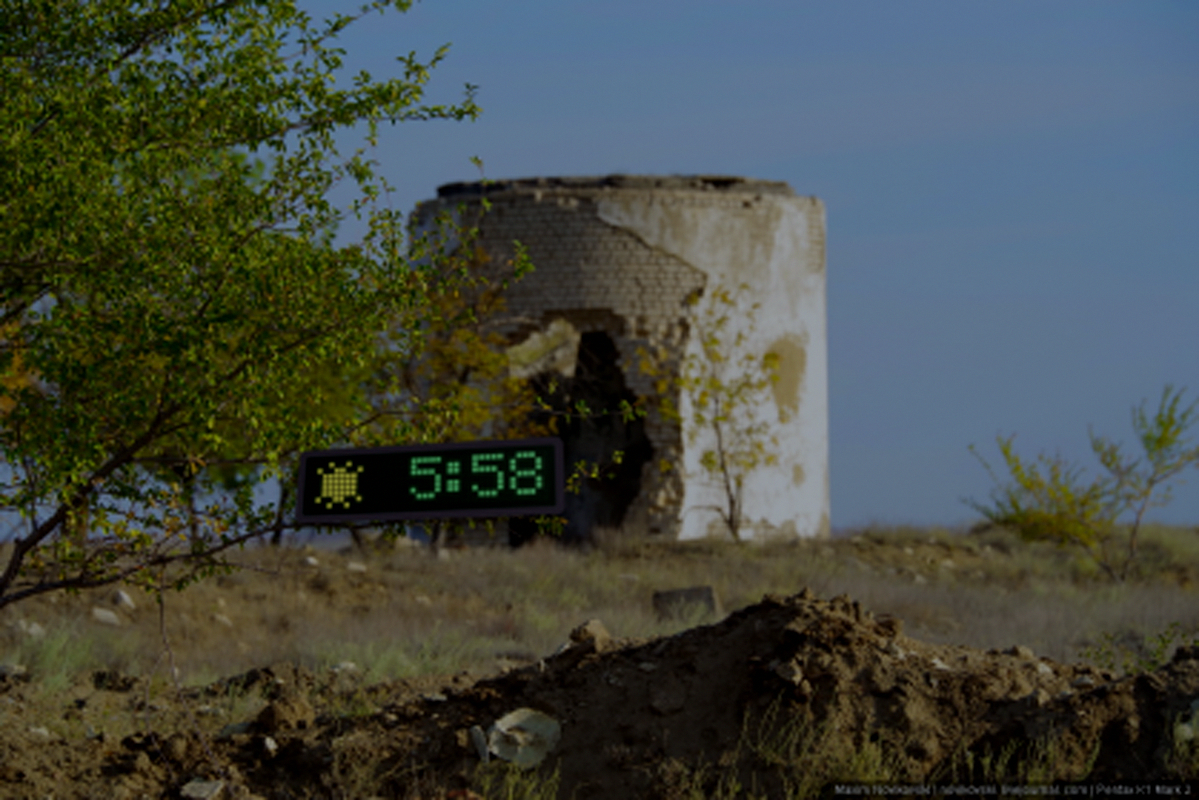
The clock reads **5:58**
